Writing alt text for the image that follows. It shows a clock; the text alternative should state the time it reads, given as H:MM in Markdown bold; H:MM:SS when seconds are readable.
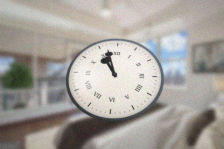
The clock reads **10:57**
